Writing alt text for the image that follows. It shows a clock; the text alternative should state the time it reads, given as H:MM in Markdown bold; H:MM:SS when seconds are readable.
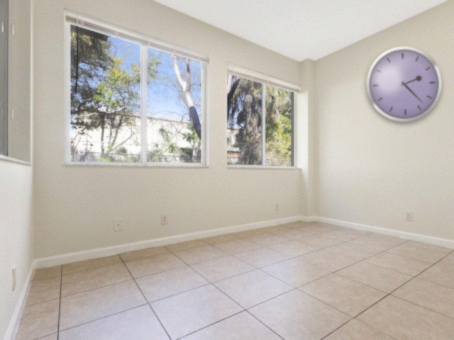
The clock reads **2:23**
